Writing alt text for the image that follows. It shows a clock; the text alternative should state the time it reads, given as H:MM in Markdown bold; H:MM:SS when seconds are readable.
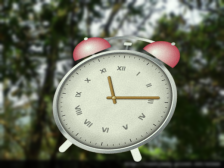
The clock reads **11:14**
